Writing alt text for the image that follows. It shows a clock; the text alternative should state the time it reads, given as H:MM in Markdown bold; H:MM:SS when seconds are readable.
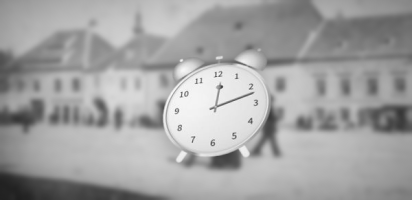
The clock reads **12:12**
